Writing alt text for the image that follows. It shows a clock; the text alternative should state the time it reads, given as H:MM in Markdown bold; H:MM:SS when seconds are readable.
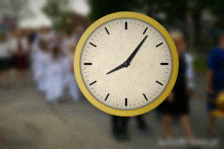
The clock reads **8:06**
